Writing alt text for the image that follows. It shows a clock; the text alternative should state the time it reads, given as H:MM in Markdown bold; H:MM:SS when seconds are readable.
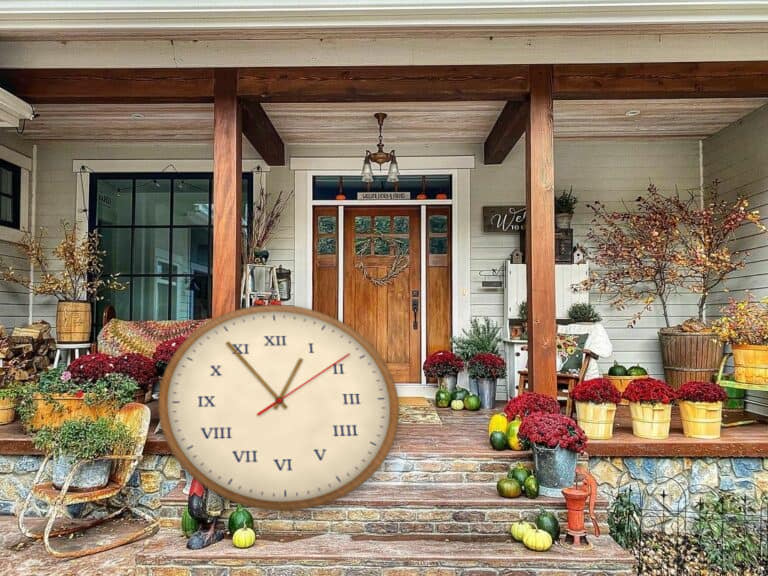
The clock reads **12:54:09**
